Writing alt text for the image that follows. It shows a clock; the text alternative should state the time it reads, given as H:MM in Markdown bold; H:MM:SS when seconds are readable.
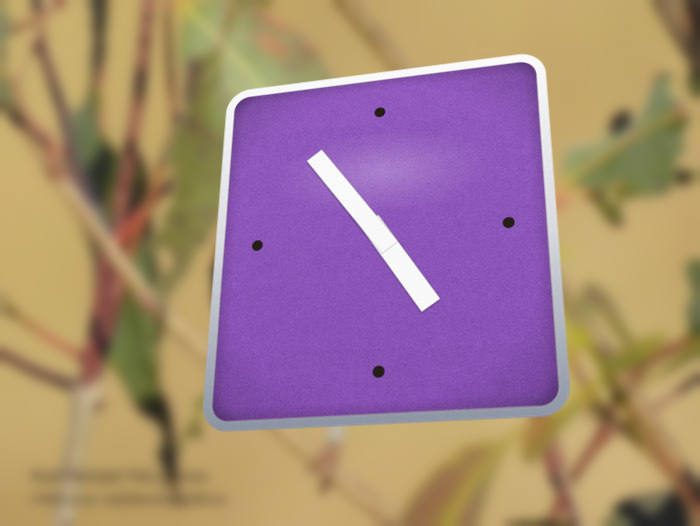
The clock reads **4:54**
